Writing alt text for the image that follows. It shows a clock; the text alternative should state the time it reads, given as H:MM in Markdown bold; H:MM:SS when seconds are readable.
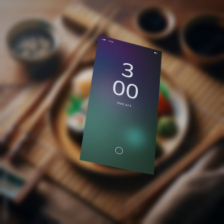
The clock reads **3:00**
